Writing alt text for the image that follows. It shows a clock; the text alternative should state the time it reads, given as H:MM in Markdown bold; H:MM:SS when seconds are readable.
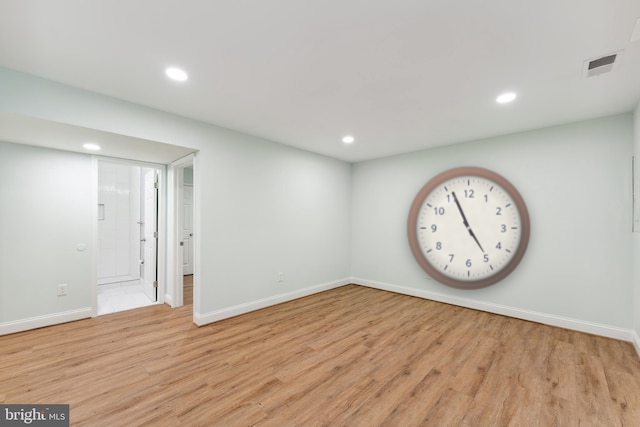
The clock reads **4:56**
